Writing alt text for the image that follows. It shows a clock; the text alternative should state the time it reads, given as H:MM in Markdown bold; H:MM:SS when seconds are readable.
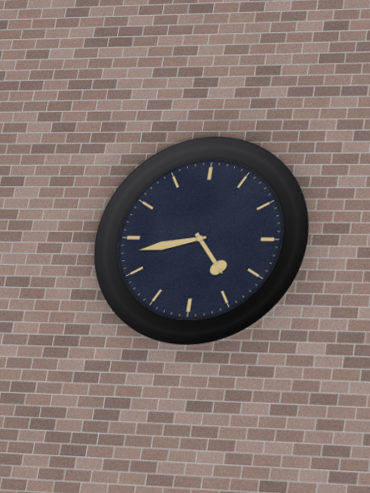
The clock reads **4:43**
